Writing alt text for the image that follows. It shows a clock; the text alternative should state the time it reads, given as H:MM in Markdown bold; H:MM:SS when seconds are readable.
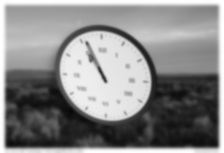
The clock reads **10:56**
